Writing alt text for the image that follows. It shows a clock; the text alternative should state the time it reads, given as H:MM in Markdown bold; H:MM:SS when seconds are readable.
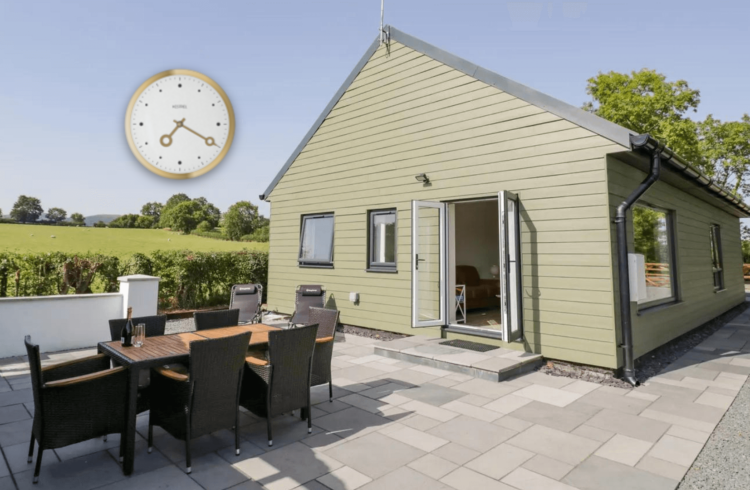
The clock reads **7:20**
